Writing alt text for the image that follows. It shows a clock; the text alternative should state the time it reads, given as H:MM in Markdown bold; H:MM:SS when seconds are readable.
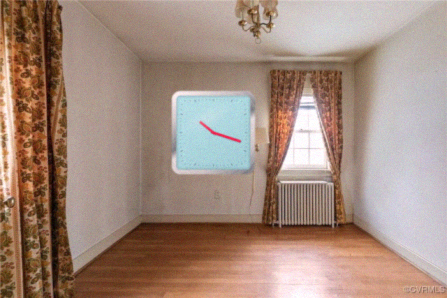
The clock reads **10:18**
